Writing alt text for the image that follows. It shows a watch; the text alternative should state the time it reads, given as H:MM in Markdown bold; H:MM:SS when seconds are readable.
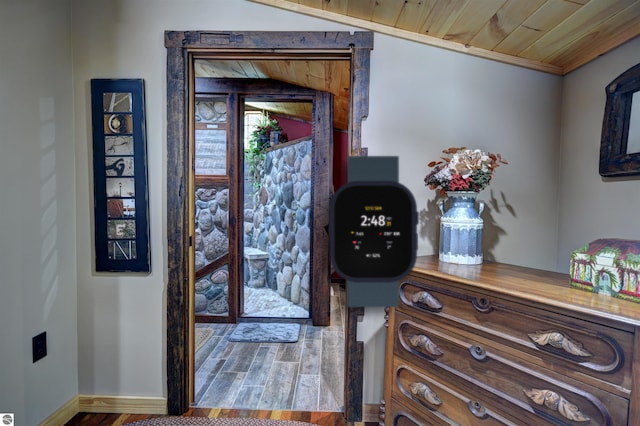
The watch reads **2:48**
